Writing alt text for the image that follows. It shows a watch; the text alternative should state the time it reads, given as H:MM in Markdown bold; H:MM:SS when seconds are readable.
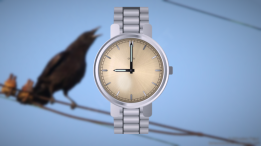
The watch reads **9:00**
